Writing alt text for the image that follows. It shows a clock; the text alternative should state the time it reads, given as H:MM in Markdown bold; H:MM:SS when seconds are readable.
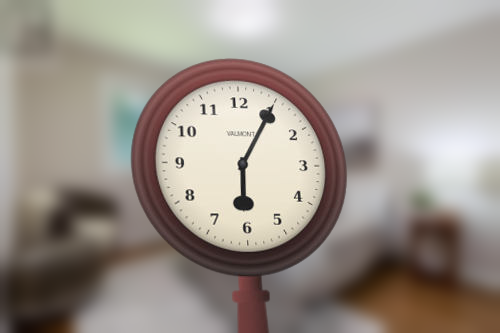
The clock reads **6:05**
